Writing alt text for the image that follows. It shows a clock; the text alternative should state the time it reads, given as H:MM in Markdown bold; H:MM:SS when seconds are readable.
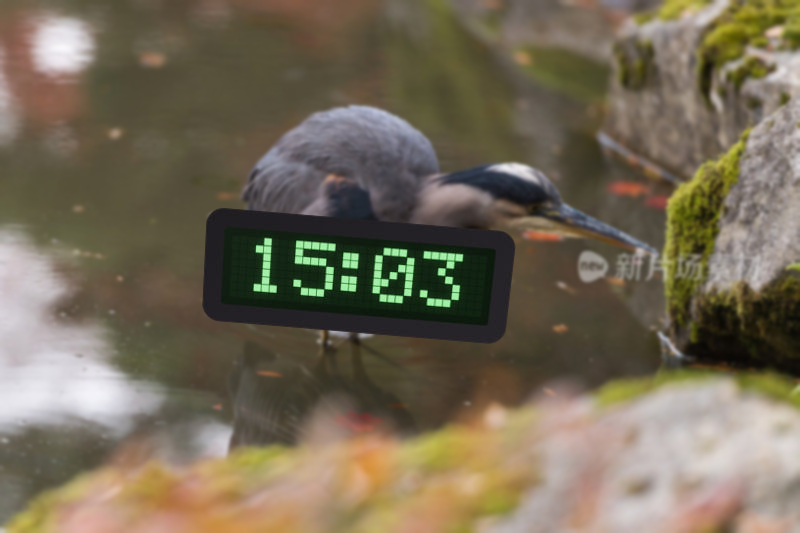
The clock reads **15:03**
